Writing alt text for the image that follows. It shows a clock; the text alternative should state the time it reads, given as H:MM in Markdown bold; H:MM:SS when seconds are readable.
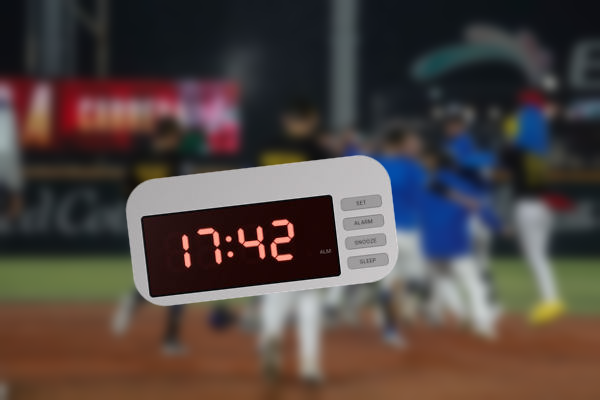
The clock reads **17:42**
